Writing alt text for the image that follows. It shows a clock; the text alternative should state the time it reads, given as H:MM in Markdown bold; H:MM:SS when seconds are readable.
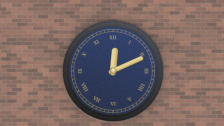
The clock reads **12:11**
